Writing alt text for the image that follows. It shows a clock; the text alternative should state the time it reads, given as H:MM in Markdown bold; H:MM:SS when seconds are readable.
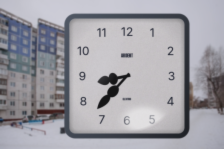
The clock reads **8:37**
